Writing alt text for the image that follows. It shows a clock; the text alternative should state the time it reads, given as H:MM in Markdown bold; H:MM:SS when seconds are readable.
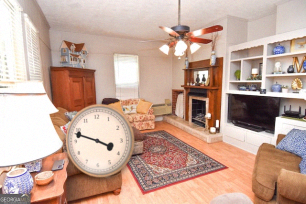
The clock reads **3:48**
